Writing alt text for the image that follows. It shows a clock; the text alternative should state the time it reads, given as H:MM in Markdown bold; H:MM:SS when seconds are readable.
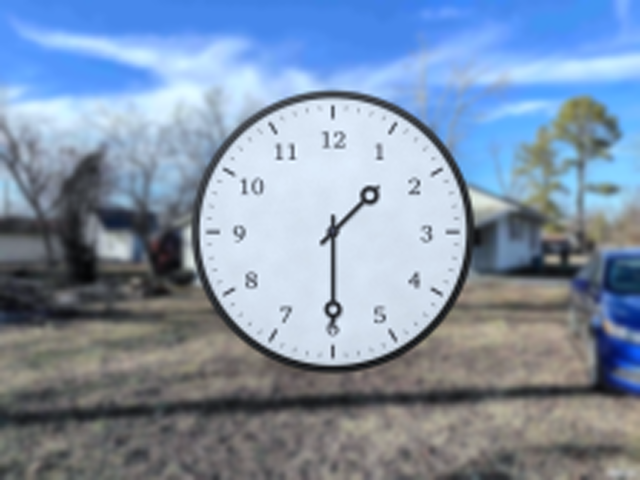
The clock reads **1:30**
